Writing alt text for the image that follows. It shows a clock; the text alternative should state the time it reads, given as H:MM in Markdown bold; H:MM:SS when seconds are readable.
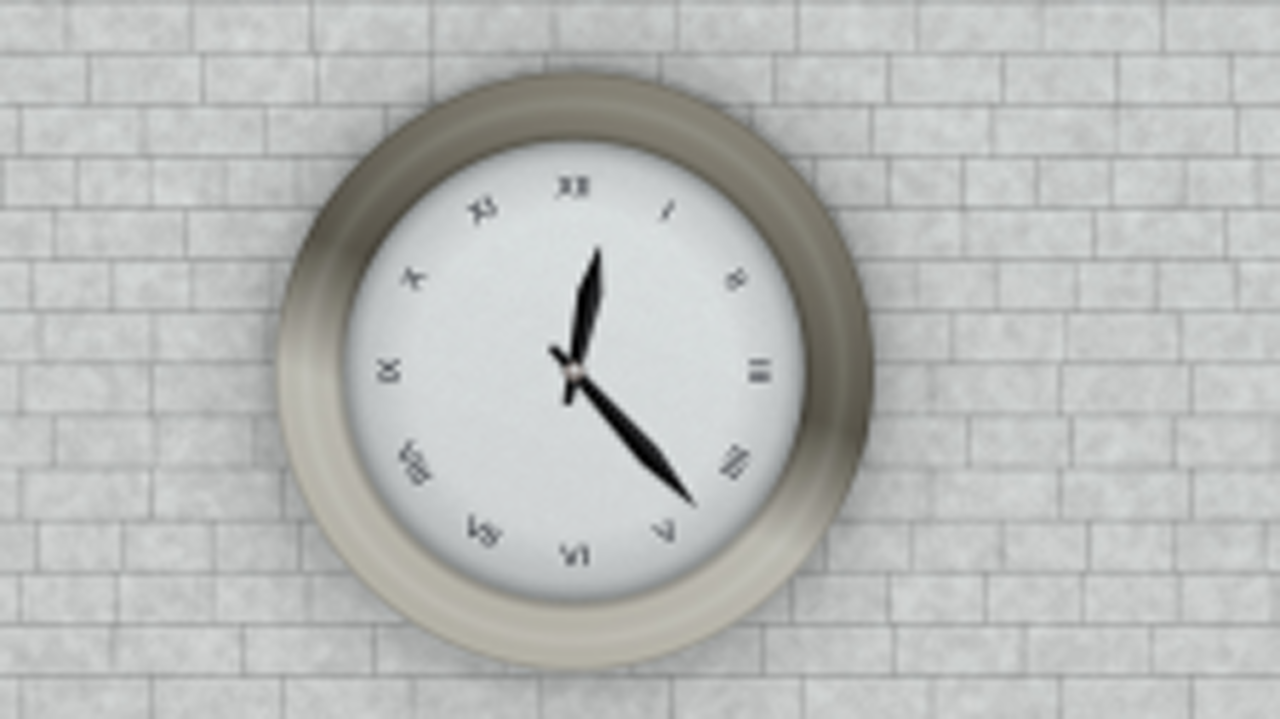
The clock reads **12:23**
